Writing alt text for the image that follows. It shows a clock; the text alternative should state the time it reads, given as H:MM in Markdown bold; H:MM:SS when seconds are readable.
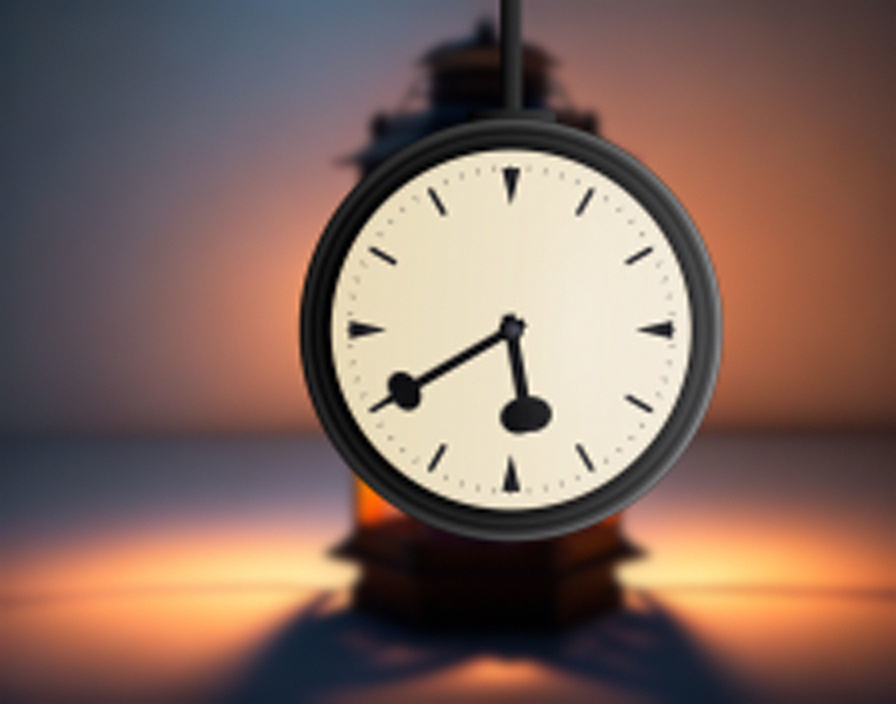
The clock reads **5:40**
